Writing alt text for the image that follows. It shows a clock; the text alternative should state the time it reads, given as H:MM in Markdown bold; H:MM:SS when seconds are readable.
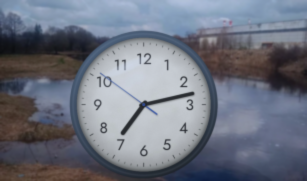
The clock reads **7:12:51**
